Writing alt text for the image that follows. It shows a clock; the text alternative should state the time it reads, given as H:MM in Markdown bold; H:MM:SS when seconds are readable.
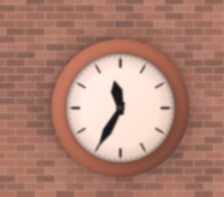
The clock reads **11:35**
